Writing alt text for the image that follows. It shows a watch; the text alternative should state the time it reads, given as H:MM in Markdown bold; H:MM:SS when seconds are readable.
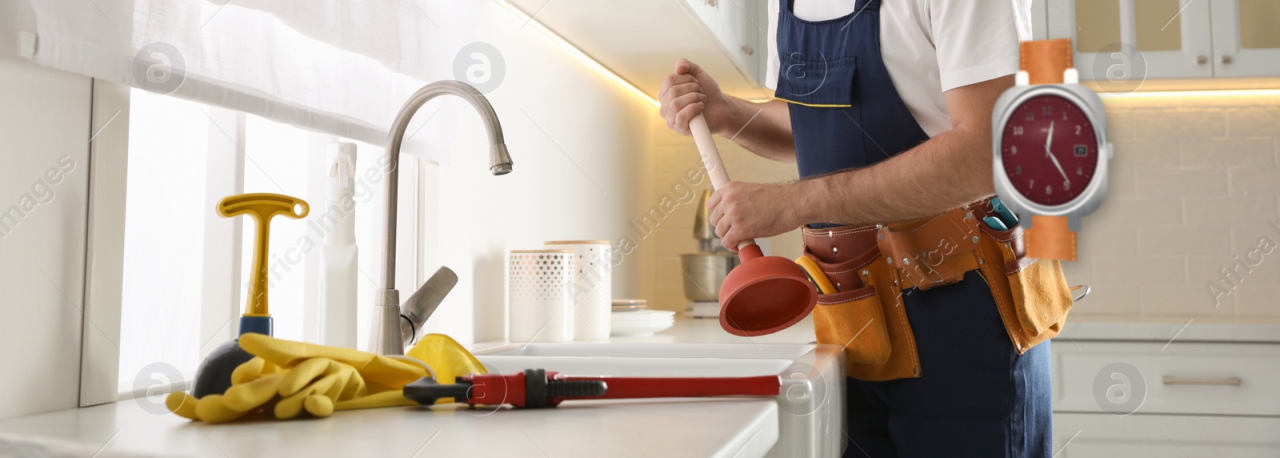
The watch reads **12:24**
